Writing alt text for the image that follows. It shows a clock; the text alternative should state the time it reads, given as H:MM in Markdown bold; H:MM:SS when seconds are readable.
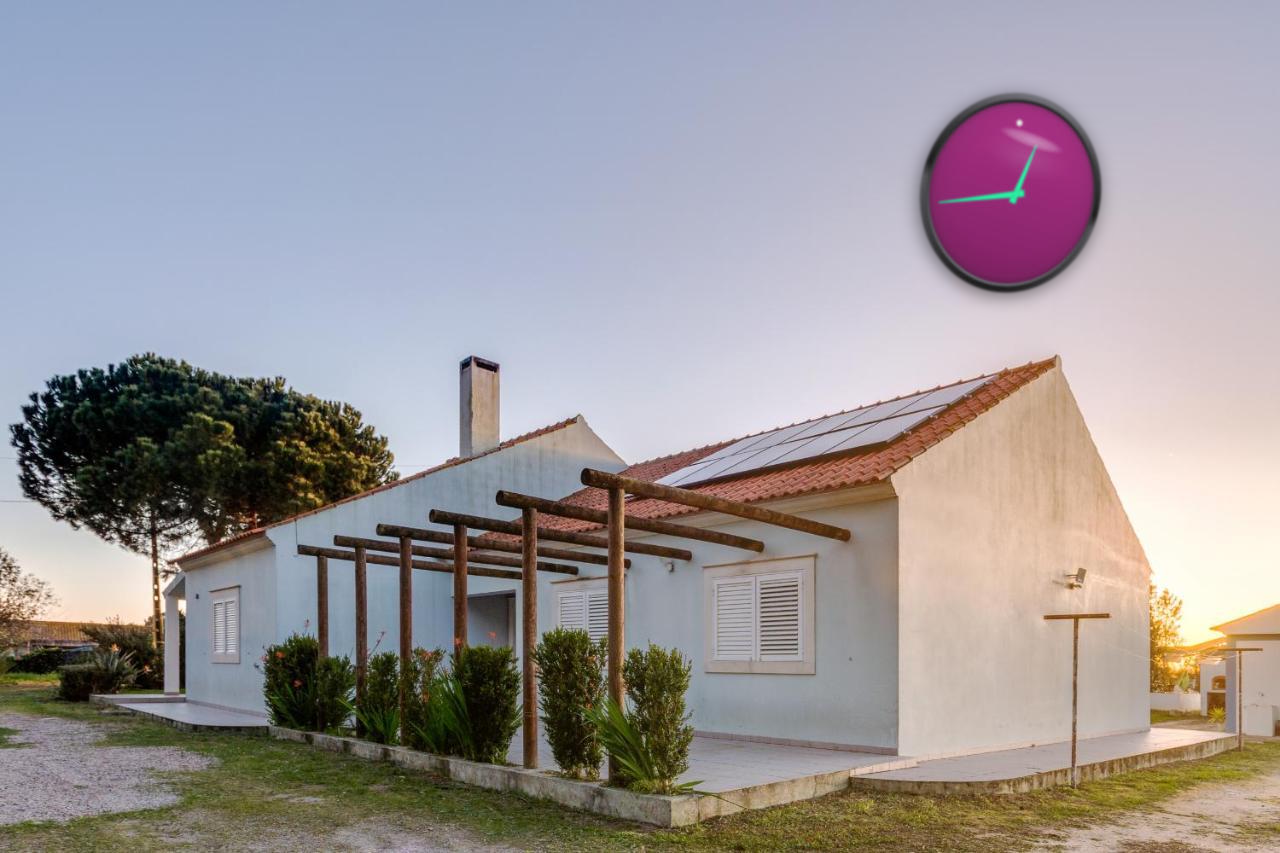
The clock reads **12:44**
